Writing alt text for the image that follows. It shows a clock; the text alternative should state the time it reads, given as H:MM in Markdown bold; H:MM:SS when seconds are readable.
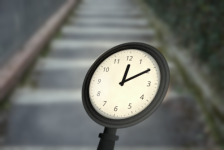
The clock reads **12:10**
